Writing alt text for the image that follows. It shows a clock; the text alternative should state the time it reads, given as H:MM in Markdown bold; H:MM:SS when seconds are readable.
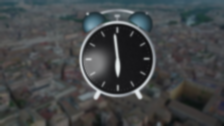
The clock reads **5:59**
